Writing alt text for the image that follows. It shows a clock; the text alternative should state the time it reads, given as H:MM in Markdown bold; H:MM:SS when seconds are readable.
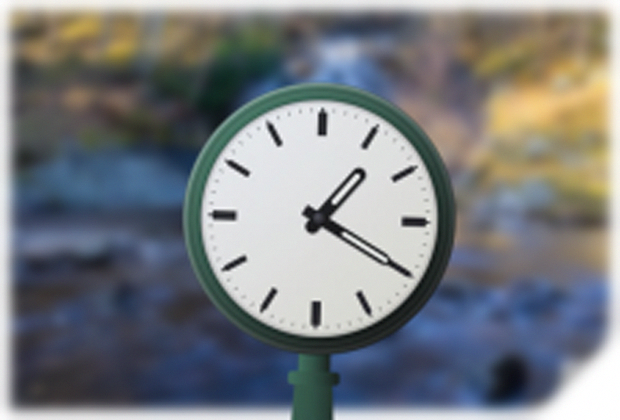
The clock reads **1:20**
